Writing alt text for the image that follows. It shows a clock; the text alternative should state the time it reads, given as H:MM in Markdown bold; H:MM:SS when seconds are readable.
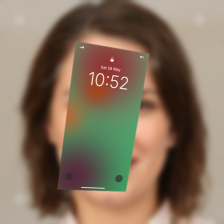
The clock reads **10:52**
